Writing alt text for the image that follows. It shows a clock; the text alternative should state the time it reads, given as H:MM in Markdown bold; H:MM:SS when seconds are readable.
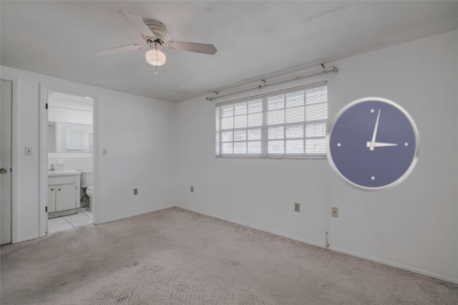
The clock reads **3:02**
